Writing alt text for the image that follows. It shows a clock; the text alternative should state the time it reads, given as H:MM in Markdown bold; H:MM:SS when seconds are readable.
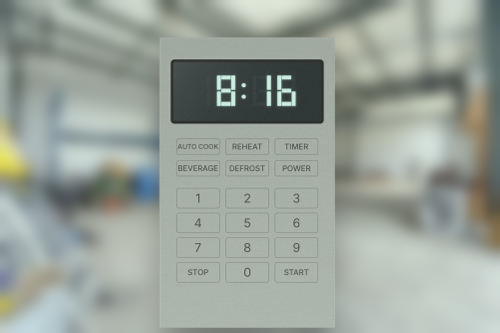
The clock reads **8:16**
